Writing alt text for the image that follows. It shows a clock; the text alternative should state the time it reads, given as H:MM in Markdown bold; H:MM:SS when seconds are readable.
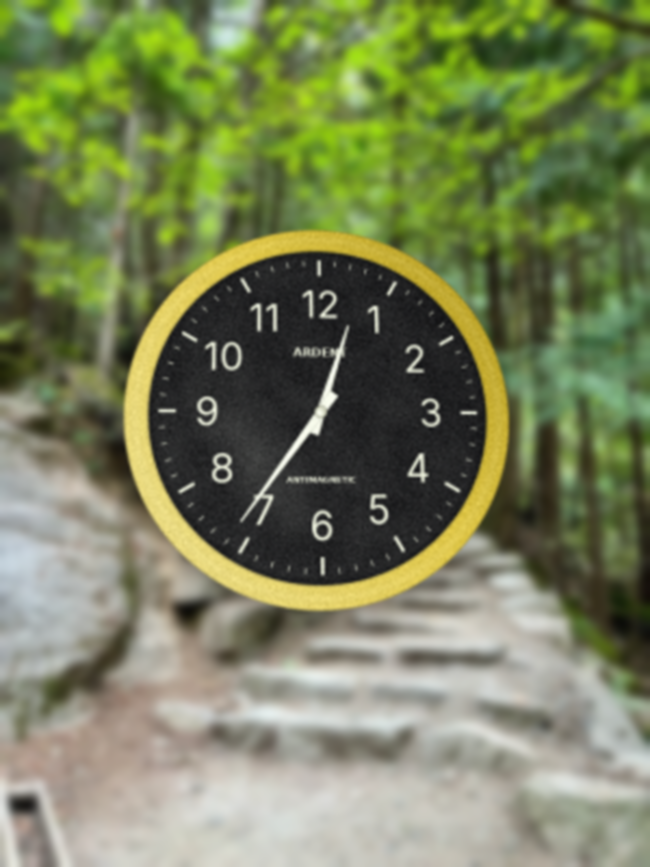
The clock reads **12:36**
